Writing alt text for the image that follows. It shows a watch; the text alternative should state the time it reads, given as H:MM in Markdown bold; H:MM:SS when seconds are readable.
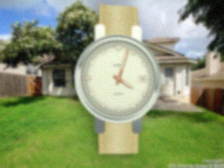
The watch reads **4:03**
